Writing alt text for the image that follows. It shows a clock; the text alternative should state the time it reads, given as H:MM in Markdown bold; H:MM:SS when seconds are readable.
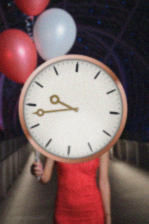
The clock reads **9:43**
